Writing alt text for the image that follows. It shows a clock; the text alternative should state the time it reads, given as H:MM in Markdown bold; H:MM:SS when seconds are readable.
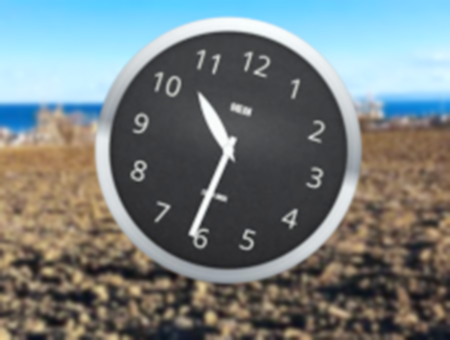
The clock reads **10:31**
